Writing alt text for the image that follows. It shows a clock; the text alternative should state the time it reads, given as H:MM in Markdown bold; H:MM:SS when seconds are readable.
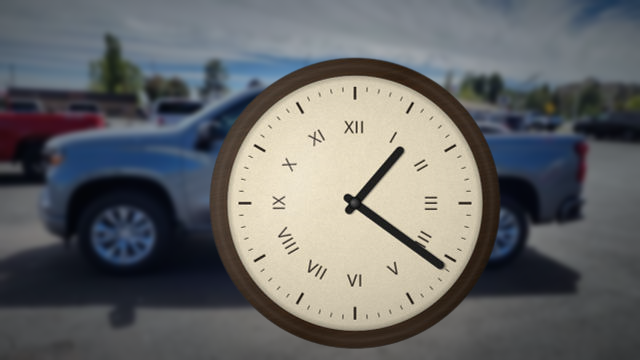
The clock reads **1:21**
